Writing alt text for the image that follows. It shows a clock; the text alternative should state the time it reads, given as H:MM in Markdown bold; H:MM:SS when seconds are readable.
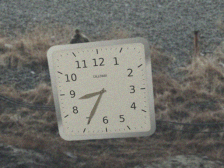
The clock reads **8:35**
